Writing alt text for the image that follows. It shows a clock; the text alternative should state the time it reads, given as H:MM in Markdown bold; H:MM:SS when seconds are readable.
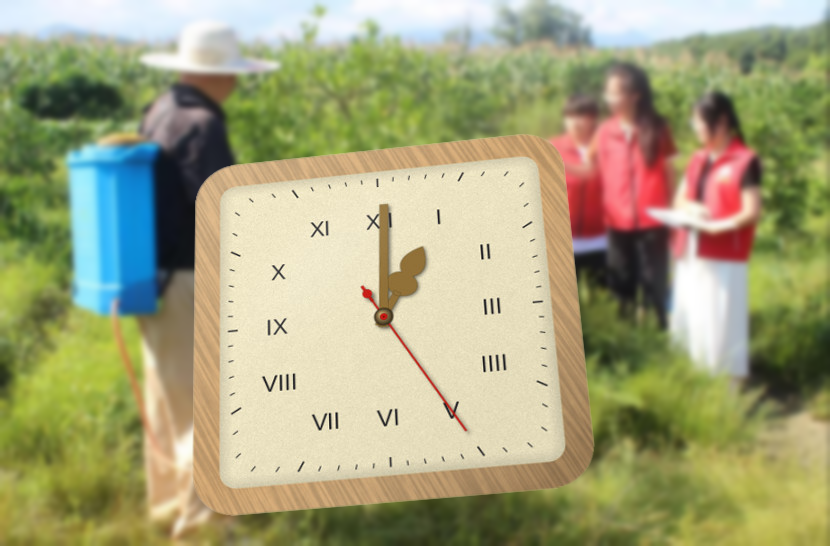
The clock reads **1:00:25**
